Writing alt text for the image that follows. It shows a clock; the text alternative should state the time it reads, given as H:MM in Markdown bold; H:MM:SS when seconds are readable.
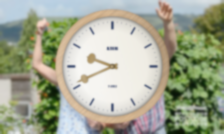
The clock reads **9:41**
